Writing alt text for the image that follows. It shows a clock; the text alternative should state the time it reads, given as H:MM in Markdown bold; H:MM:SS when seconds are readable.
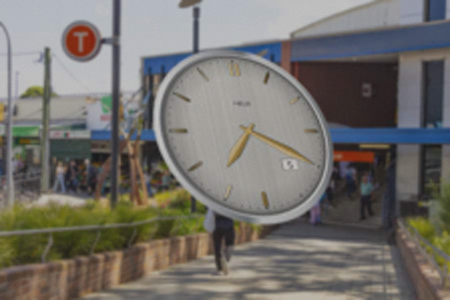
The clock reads **7:20**
